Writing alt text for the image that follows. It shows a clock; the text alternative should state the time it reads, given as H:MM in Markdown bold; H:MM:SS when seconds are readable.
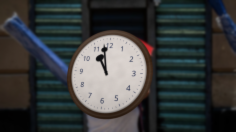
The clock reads **10:58**
